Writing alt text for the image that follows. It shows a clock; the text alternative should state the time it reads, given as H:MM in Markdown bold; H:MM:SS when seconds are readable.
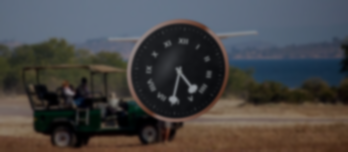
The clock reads **4:31**
